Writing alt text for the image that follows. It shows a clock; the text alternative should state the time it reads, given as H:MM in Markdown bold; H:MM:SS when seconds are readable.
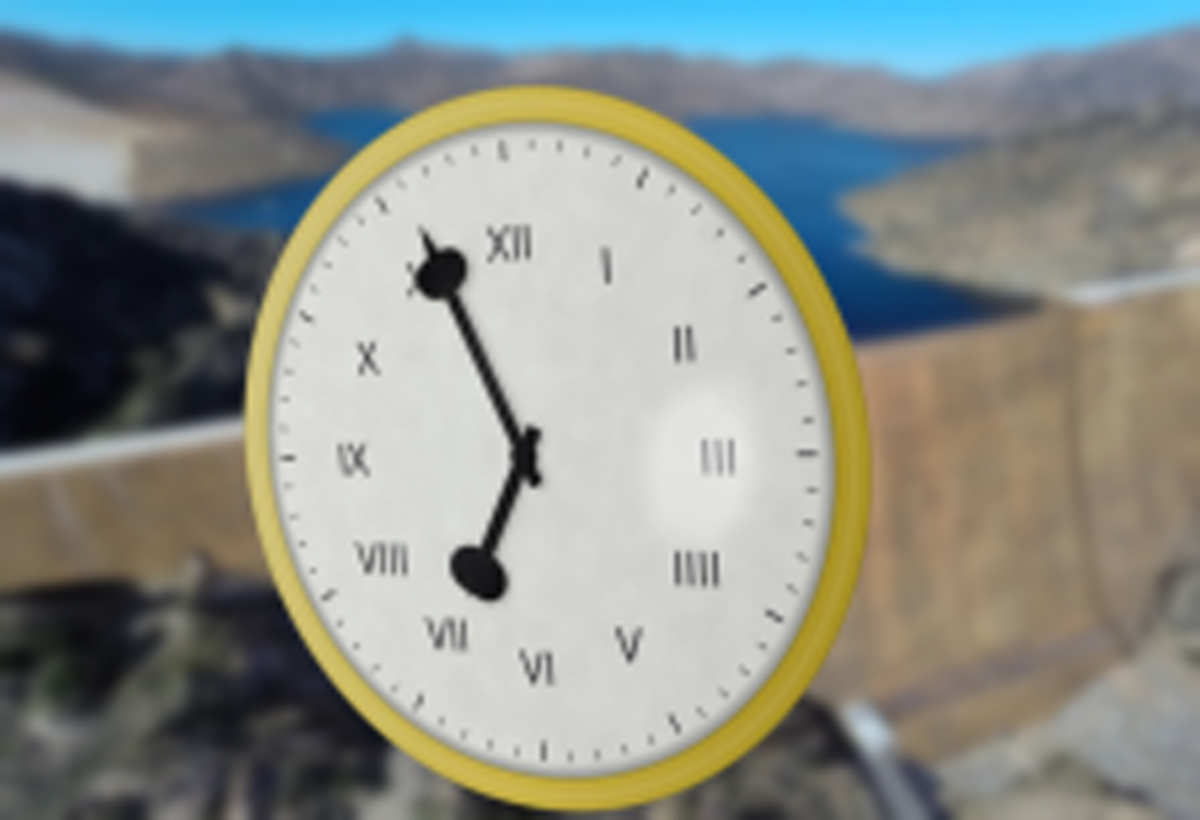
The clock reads **6:56**
